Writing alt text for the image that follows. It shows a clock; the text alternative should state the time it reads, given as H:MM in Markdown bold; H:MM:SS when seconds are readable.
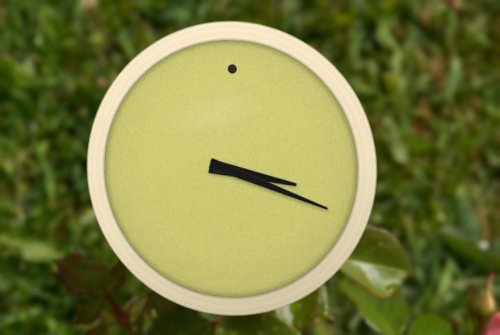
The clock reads **3:18**
